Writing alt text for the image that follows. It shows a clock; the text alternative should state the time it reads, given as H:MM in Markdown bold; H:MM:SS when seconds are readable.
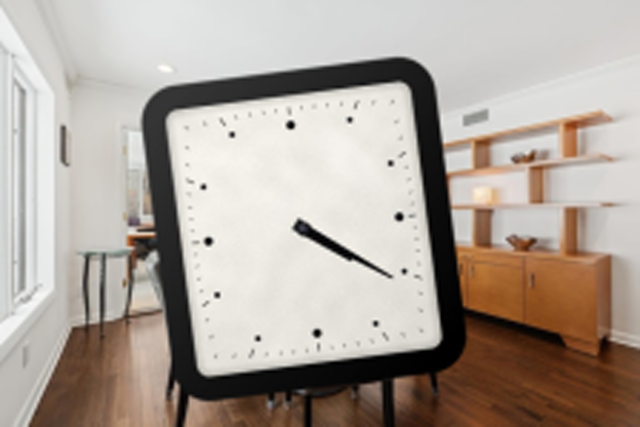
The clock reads **4:21**
